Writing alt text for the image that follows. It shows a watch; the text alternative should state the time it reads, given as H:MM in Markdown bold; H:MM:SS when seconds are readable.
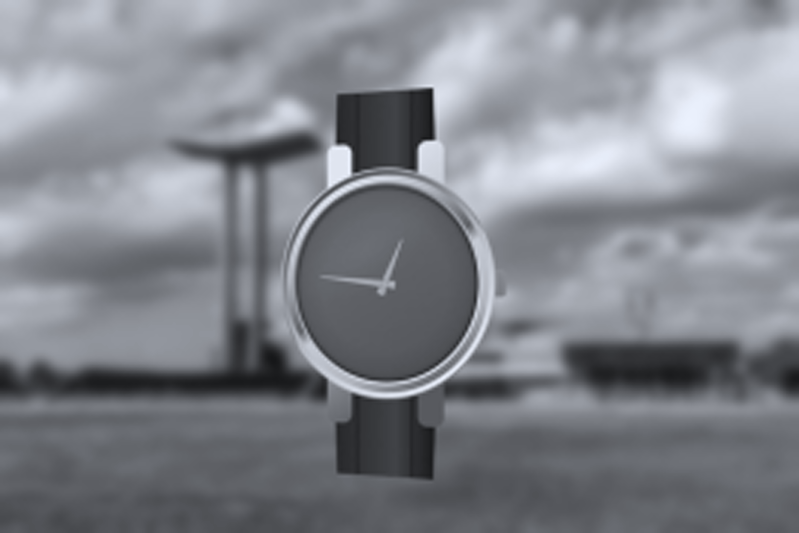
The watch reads **12:46**
